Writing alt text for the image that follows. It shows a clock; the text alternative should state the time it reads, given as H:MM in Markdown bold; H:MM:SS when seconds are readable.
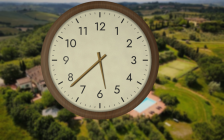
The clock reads **5:38**
